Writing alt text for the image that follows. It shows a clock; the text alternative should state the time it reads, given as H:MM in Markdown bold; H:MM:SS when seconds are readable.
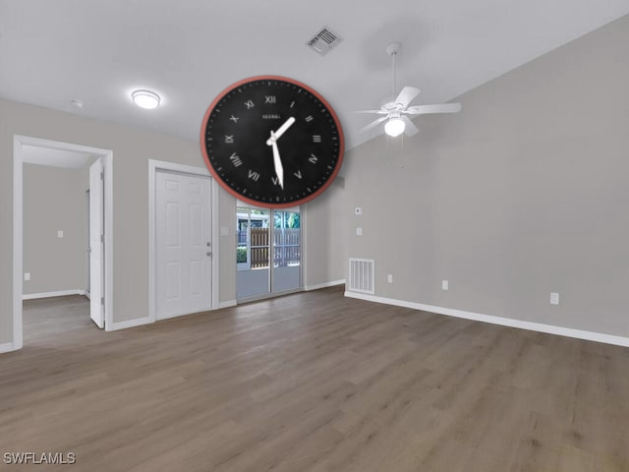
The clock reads **1:29**
